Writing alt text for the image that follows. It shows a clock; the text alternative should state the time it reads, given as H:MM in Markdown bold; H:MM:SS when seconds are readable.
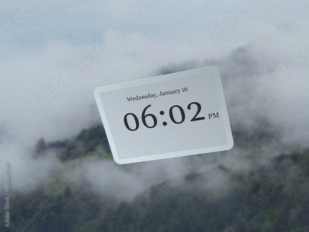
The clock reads **6:02**
